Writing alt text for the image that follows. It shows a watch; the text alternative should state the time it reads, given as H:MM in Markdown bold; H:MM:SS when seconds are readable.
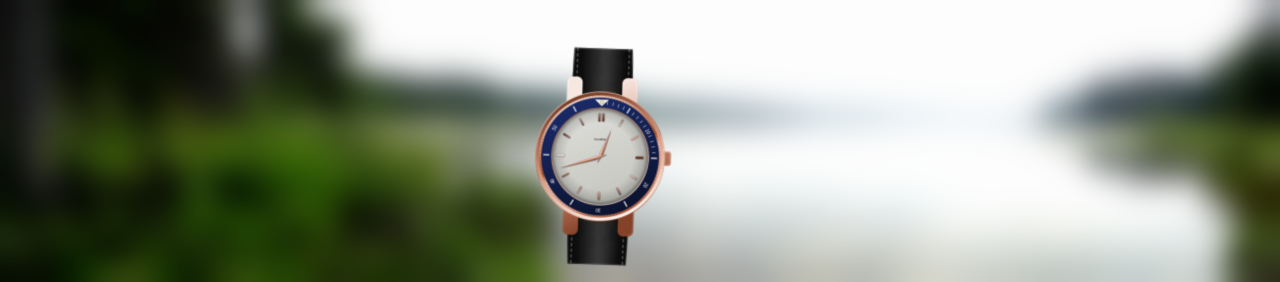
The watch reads **12:42**
